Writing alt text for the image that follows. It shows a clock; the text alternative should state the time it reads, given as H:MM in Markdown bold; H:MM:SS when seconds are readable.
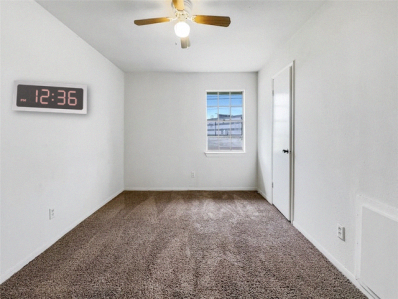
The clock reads **12:36**
